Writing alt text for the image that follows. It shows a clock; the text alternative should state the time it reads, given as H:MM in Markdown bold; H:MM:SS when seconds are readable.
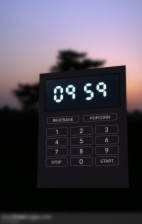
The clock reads **9:59**
